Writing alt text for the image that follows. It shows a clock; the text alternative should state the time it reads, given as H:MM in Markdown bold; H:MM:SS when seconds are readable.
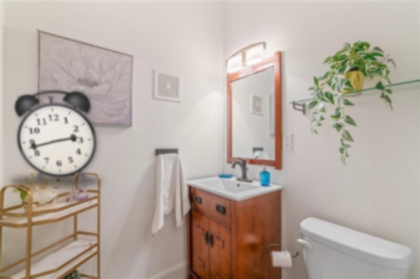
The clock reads **2:43**
